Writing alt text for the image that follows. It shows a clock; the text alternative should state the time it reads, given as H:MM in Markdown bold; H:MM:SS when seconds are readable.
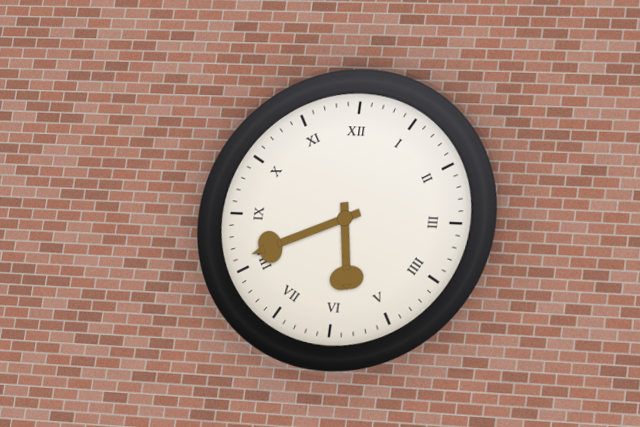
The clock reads **5:41**
